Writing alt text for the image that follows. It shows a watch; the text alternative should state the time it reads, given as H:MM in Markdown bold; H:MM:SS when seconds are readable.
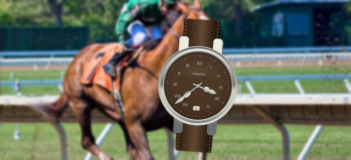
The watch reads **3:38**
